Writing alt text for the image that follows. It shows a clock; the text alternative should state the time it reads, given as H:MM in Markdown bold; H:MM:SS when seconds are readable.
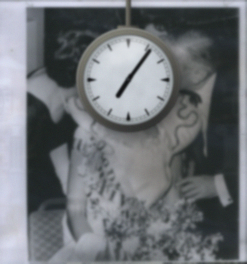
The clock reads **7:06**
